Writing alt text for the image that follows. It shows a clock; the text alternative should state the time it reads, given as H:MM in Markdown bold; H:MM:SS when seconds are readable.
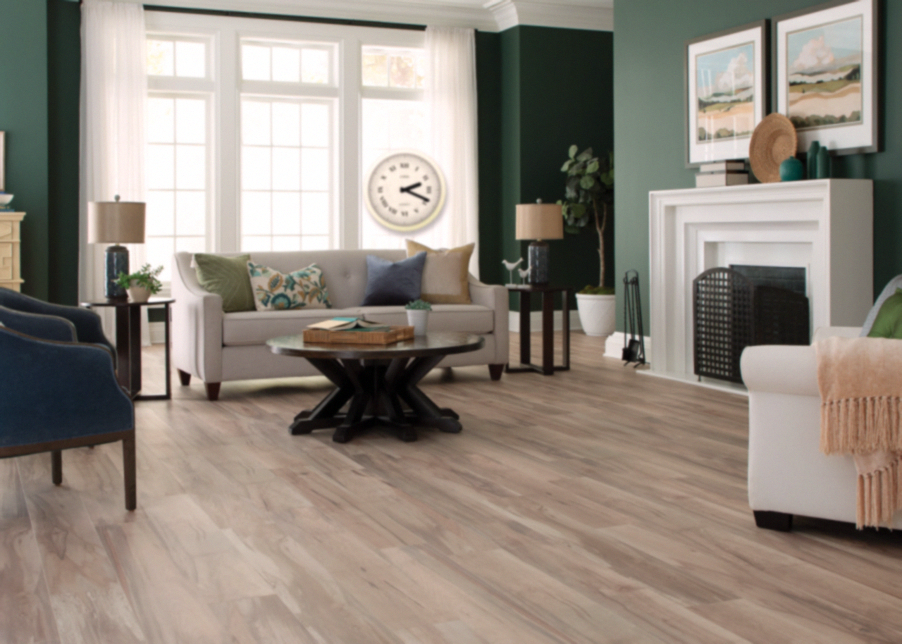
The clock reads **2:19**
